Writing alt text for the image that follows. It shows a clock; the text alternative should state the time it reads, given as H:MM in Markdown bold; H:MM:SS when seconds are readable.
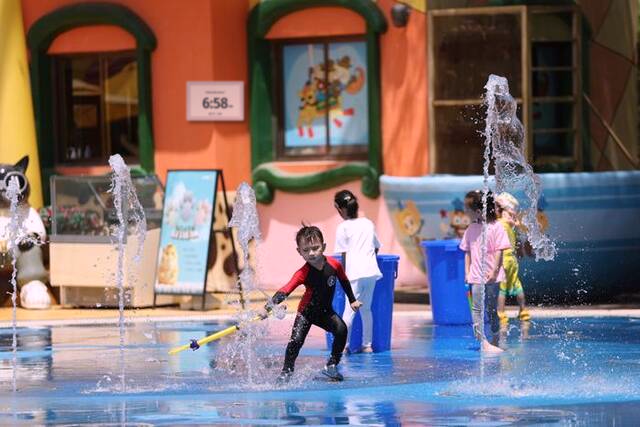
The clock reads **6:58**
